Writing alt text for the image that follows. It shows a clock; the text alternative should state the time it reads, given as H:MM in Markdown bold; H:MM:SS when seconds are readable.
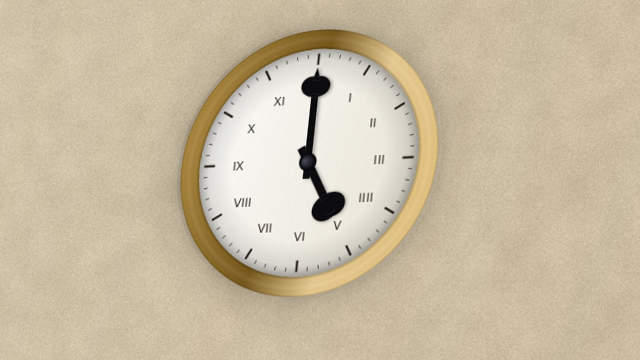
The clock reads **5:00**
